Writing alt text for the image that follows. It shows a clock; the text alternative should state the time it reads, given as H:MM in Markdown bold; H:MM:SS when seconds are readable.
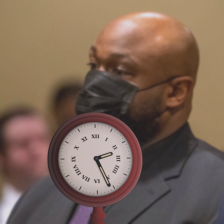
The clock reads **2:26**
